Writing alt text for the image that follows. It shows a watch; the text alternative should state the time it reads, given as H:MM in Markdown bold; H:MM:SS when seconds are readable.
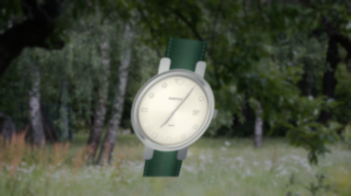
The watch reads **7:05**
